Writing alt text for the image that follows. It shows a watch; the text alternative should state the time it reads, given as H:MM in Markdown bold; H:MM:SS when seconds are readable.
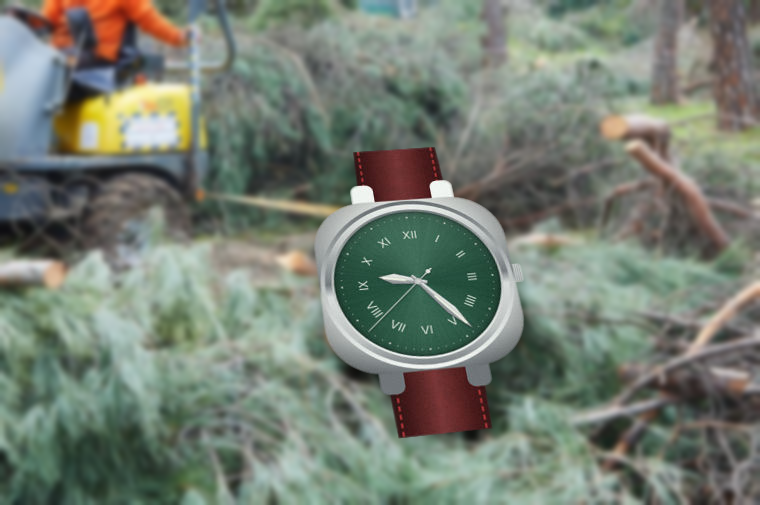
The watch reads **9:23:38**
